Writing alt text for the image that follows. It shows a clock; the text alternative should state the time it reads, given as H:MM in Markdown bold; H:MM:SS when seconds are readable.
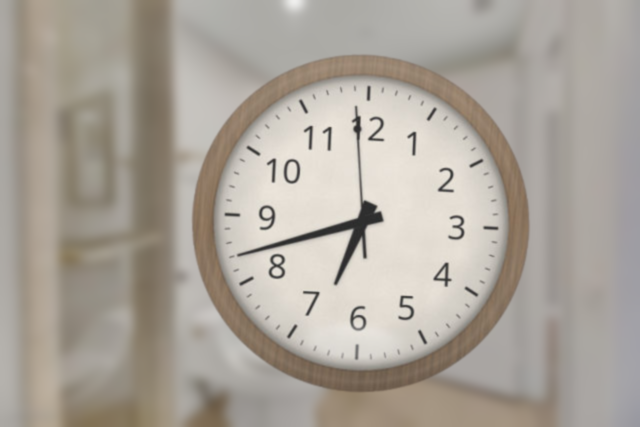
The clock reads **6:41:59**
